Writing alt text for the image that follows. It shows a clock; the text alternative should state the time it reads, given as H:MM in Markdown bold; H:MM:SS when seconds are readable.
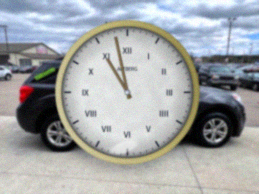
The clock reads **10:58**
